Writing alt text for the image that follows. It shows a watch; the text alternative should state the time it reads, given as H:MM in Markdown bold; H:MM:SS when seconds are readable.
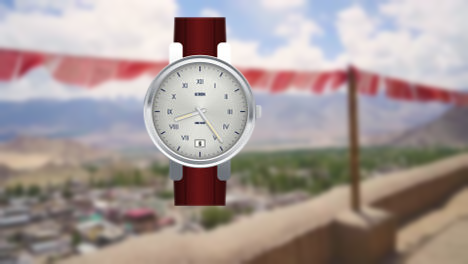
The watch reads **8:24**
